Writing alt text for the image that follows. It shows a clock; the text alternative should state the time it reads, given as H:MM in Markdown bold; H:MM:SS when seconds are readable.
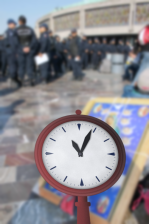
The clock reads **11:04**
